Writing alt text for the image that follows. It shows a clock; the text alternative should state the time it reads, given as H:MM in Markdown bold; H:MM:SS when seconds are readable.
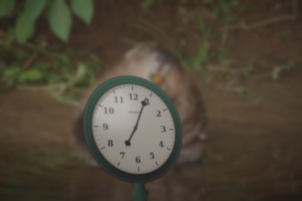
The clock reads **7:04**
